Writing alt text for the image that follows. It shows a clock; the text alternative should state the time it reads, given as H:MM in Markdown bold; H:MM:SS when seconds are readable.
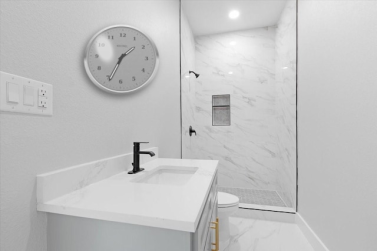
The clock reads **1:34**
